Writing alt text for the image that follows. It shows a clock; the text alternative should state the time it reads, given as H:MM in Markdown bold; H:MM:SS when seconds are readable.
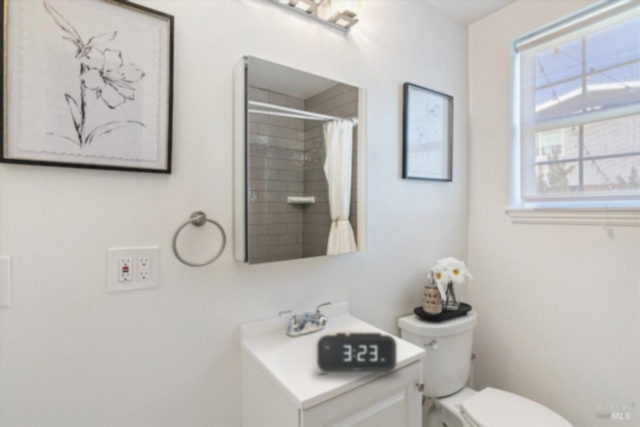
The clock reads **3:23**
